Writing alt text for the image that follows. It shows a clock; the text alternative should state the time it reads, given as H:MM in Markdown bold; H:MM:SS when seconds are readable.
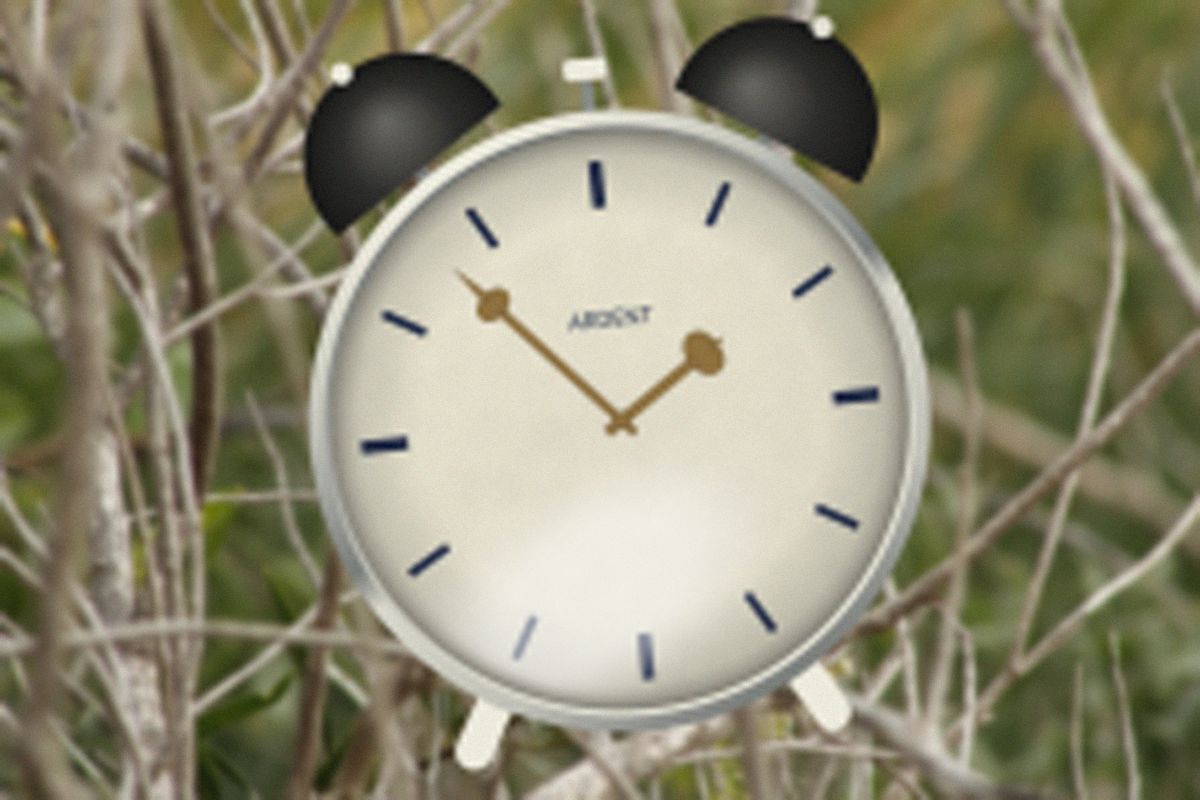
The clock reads **1:53**
